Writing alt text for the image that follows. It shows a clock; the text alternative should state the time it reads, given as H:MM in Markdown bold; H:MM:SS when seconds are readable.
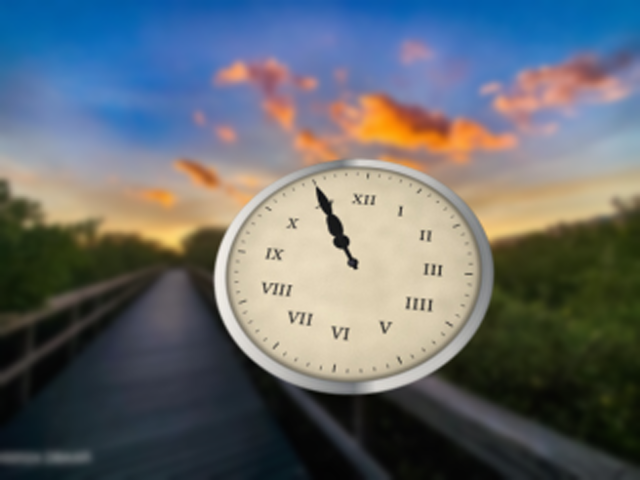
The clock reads **10:55**
